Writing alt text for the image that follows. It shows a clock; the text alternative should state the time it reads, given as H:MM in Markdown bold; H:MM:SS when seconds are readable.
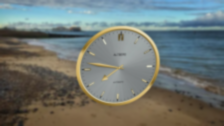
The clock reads **7:47**
